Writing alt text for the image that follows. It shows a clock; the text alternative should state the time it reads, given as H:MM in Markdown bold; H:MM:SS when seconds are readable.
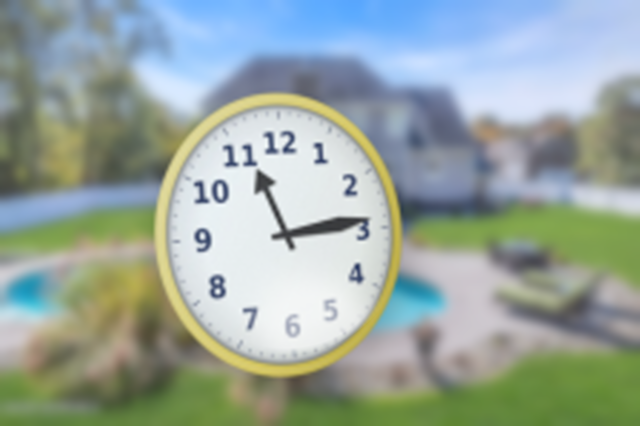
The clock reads **11:14**
